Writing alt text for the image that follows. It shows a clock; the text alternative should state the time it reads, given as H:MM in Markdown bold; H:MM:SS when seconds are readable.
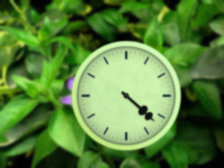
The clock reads **4:22**
